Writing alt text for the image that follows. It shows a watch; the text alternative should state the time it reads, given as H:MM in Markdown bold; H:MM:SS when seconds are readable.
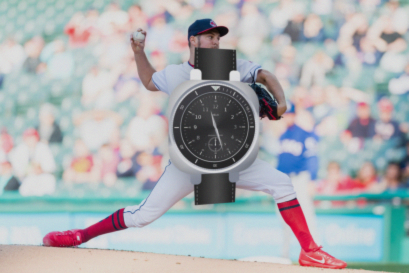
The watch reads **11:27**
